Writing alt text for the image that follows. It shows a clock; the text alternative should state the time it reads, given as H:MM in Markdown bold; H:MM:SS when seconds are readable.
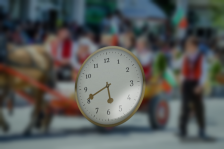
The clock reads **5:41**
